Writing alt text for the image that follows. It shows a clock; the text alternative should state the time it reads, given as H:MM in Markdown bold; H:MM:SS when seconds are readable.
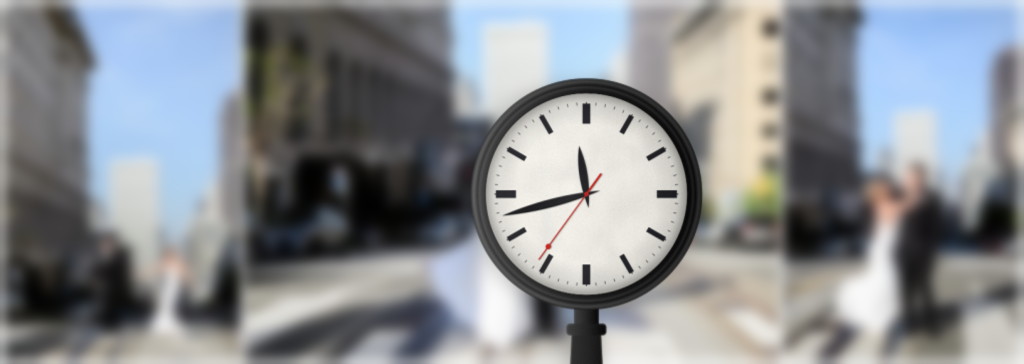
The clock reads **11:42:36**
